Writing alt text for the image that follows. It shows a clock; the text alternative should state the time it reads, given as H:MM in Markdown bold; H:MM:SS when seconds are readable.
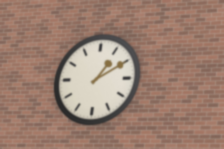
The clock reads **1:10**
